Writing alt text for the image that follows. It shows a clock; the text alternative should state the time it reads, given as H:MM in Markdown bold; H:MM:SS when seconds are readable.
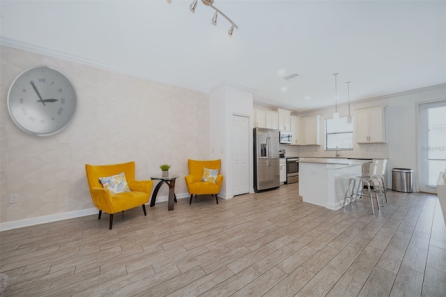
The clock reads **2:55**
